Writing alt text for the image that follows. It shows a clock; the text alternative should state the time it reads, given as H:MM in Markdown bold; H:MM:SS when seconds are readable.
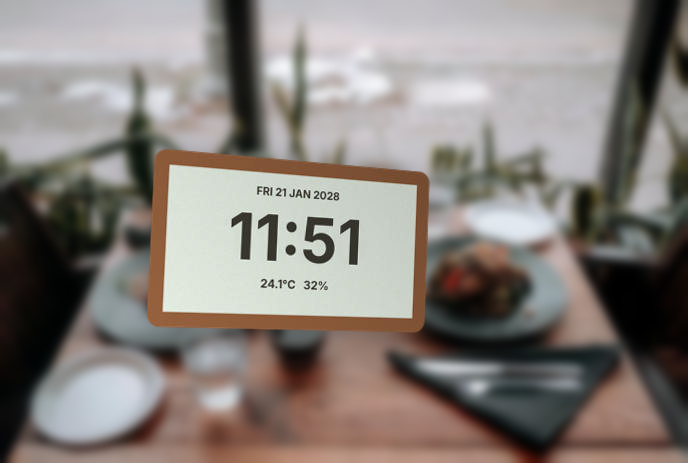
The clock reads **11:51**
